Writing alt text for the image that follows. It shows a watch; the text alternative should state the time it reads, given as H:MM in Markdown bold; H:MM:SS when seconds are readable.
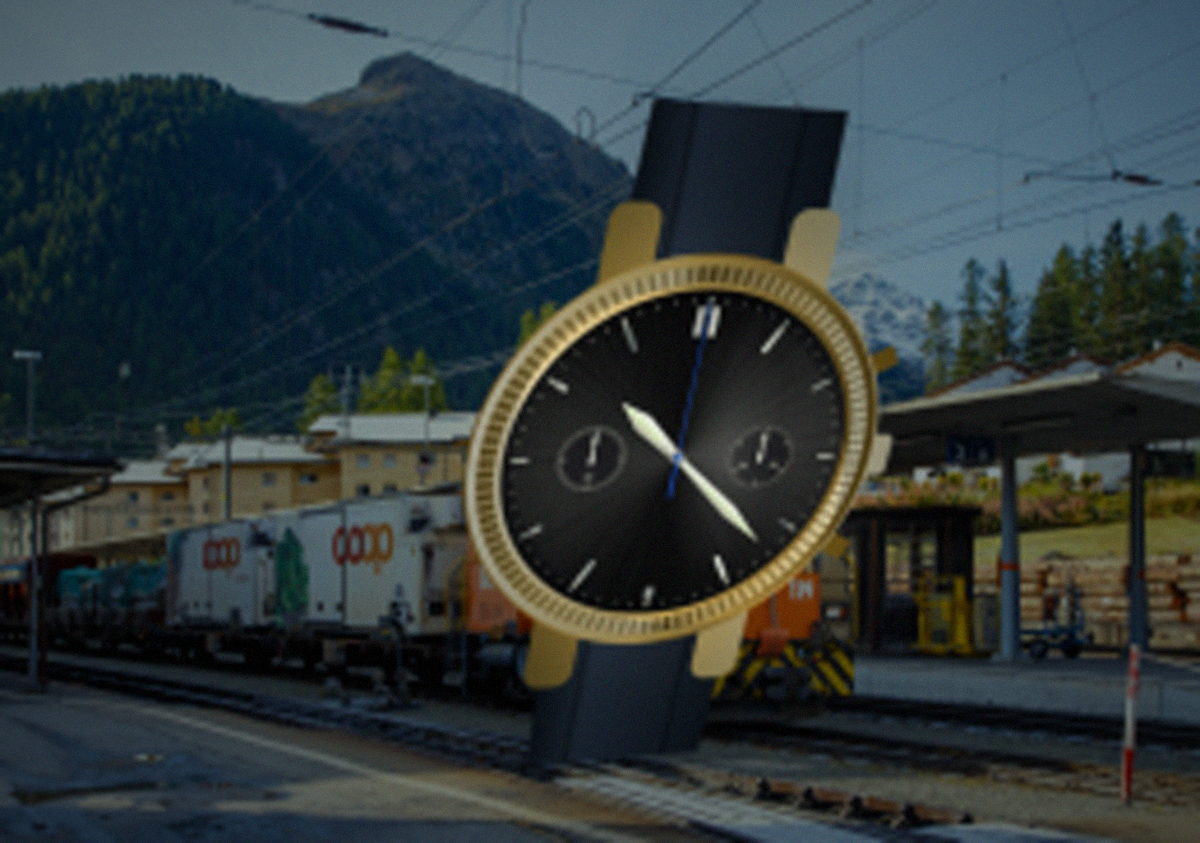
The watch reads **10:22**
